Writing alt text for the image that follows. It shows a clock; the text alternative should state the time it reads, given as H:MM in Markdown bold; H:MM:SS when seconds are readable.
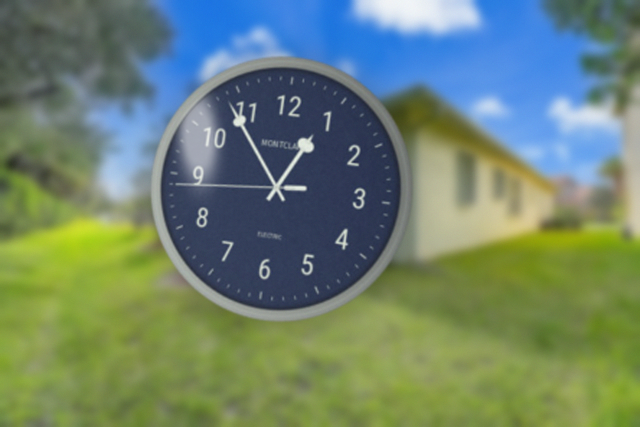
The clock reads **12:53:44**
